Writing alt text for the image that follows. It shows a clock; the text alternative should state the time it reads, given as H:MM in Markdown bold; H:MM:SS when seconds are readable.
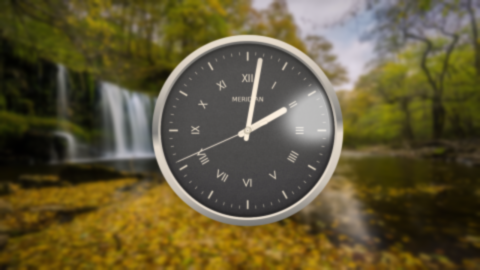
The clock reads **2:01:41**
